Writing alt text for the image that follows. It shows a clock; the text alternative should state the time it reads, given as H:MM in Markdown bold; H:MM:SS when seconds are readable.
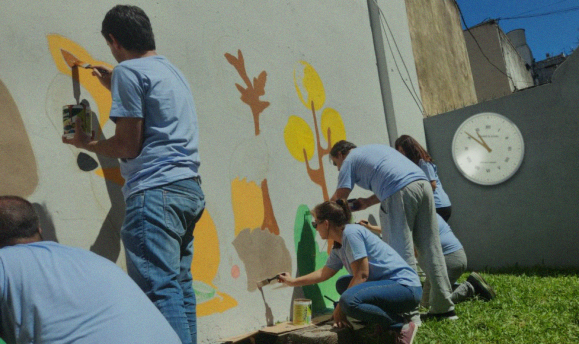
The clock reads **10:51**
